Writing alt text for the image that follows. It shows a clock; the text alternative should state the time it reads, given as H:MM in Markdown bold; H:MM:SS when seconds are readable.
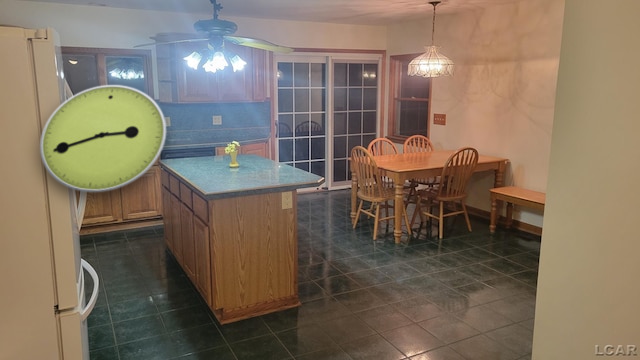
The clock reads **2:41**
